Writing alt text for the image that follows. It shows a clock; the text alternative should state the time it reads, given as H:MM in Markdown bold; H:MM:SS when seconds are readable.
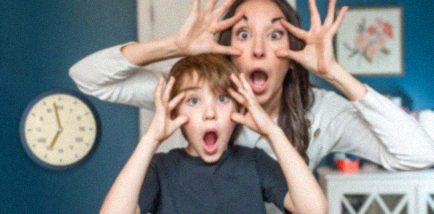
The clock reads **6:58**
